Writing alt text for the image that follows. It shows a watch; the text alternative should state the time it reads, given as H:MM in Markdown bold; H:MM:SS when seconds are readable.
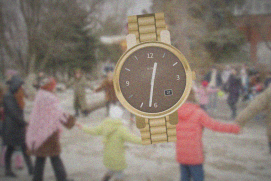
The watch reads **12:32**
